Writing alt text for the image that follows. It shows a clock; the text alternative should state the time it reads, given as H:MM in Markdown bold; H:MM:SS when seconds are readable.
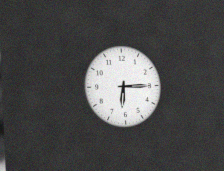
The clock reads **6:15**
